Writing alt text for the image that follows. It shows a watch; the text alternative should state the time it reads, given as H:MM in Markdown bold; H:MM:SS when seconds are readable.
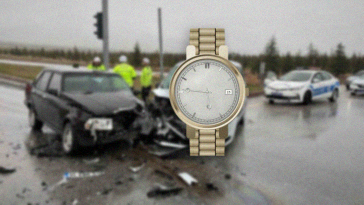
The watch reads **5:46**
